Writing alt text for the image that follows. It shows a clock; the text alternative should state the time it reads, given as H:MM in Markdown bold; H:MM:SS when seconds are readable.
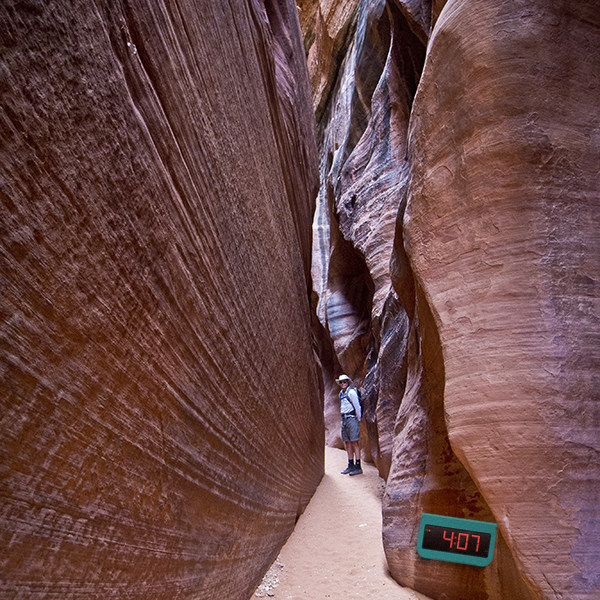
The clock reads **4:07**
